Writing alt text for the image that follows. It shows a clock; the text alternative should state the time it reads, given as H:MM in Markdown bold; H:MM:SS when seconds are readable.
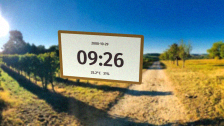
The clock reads **9:26**
